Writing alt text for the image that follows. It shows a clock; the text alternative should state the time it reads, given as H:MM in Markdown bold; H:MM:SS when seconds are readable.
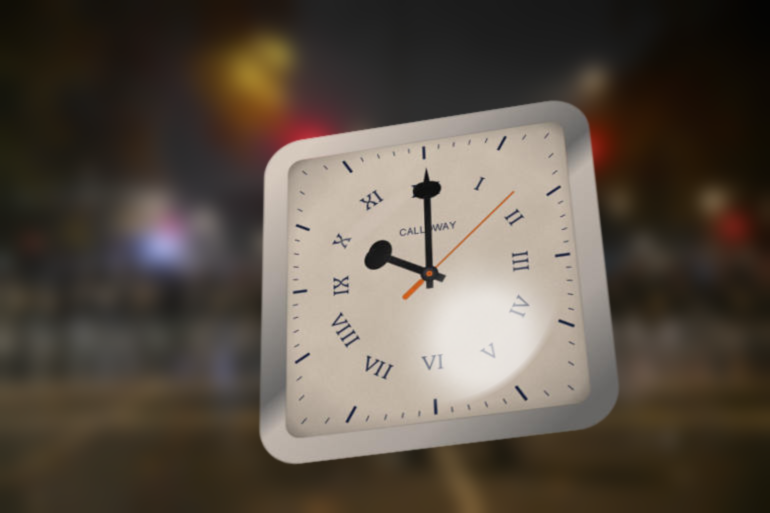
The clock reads **10:00:08**
